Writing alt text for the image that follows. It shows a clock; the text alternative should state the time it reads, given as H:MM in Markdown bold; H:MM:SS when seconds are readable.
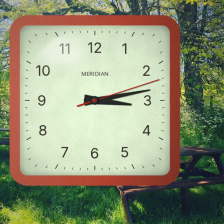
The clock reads **3:13:12**
